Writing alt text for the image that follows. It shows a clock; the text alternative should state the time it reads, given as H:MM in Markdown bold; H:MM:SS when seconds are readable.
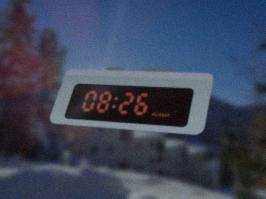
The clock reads **8:26**
